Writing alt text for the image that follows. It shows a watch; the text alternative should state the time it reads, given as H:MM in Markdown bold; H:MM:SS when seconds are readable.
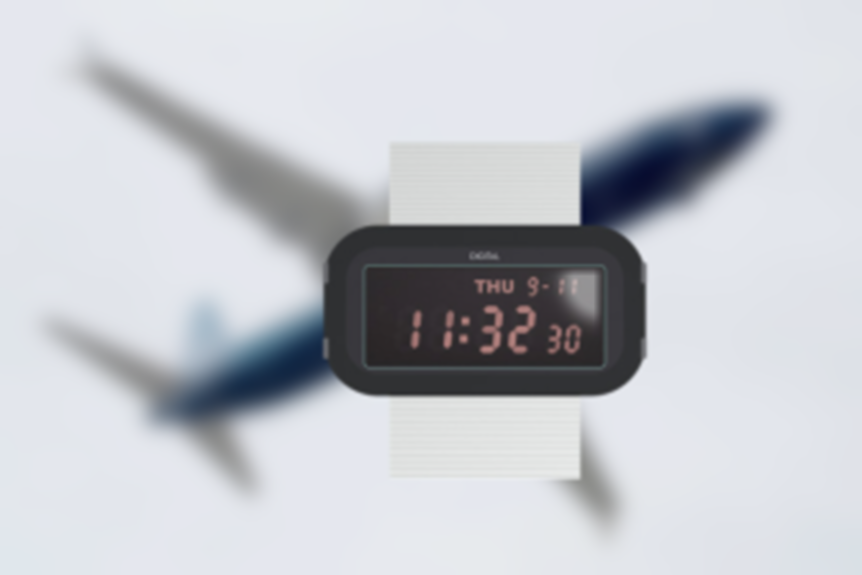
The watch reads **11:32:30**
